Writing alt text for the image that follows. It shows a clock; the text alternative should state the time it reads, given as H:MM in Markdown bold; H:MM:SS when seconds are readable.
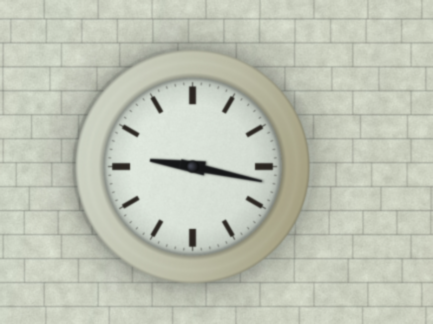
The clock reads **9:17**
